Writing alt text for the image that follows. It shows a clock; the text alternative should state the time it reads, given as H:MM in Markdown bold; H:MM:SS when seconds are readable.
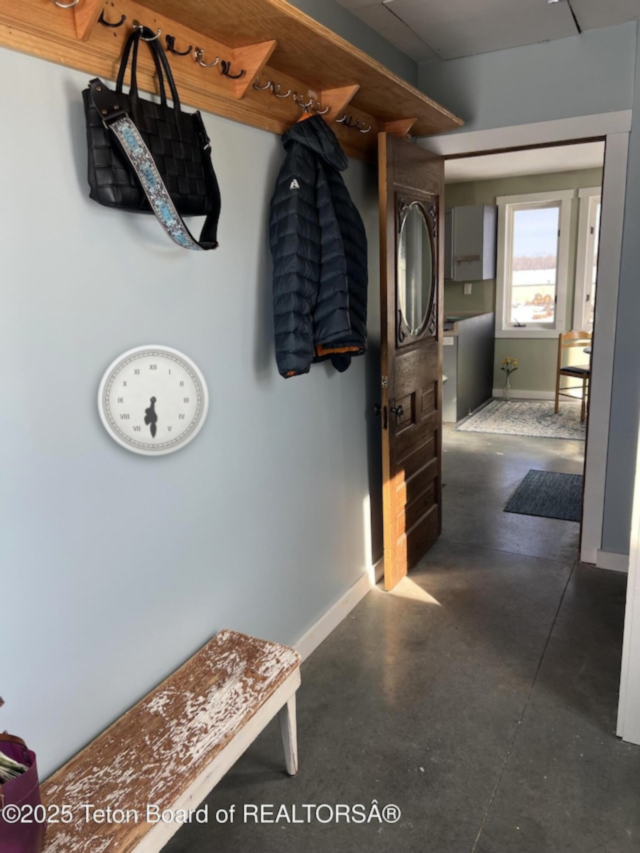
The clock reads **6:30**
